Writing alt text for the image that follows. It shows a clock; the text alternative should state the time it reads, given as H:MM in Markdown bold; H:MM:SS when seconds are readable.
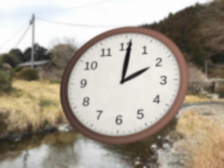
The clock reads **2:01**
